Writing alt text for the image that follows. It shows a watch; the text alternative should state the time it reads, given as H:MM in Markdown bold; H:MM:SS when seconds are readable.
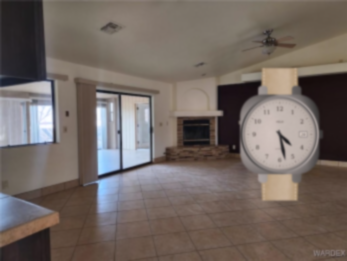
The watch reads **4:28**
